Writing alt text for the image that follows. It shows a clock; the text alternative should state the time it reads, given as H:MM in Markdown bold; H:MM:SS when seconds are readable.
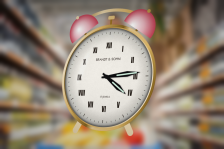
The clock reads **4:14**
